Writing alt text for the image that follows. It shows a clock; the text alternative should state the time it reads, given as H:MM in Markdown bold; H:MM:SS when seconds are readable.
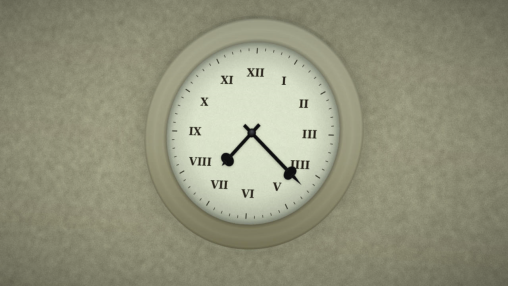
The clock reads **7:22**
